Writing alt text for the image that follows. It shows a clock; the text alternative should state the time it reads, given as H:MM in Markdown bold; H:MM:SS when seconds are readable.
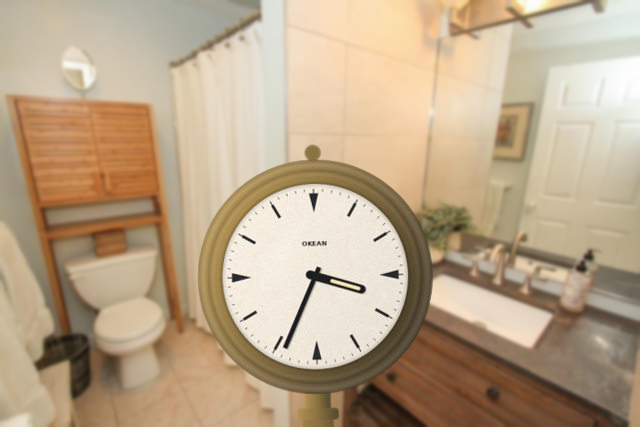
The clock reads **3:34**
